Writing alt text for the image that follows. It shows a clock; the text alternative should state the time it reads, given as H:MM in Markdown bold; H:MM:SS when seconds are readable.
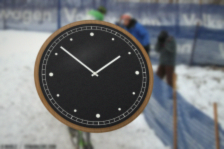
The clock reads **1:52**
